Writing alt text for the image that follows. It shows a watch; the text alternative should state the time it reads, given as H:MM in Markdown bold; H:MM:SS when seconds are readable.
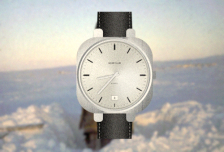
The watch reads **8:37**
